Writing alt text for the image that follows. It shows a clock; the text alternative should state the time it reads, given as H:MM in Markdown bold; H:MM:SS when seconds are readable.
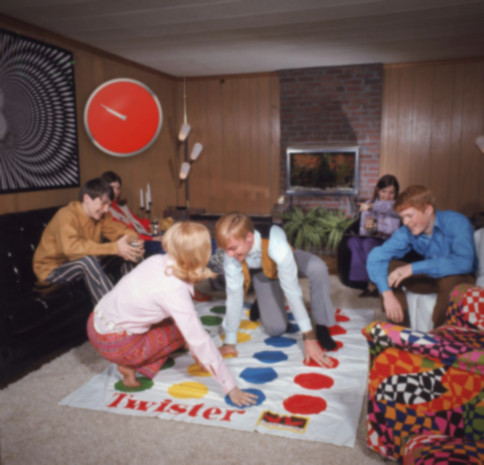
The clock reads **9:50**
